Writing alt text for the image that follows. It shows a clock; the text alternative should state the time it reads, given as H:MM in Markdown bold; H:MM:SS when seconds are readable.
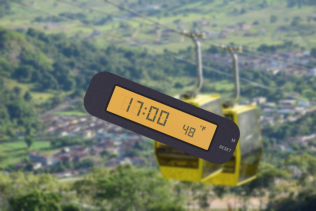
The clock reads **17:00**
